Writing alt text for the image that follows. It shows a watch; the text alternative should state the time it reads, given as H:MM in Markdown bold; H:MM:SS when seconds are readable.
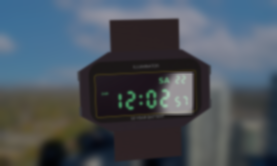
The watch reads **12:02**
